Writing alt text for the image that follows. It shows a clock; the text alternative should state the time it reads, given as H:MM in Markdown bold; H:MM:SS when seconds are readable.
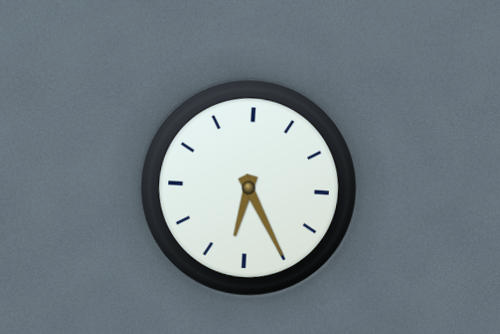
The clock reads **6:25**
